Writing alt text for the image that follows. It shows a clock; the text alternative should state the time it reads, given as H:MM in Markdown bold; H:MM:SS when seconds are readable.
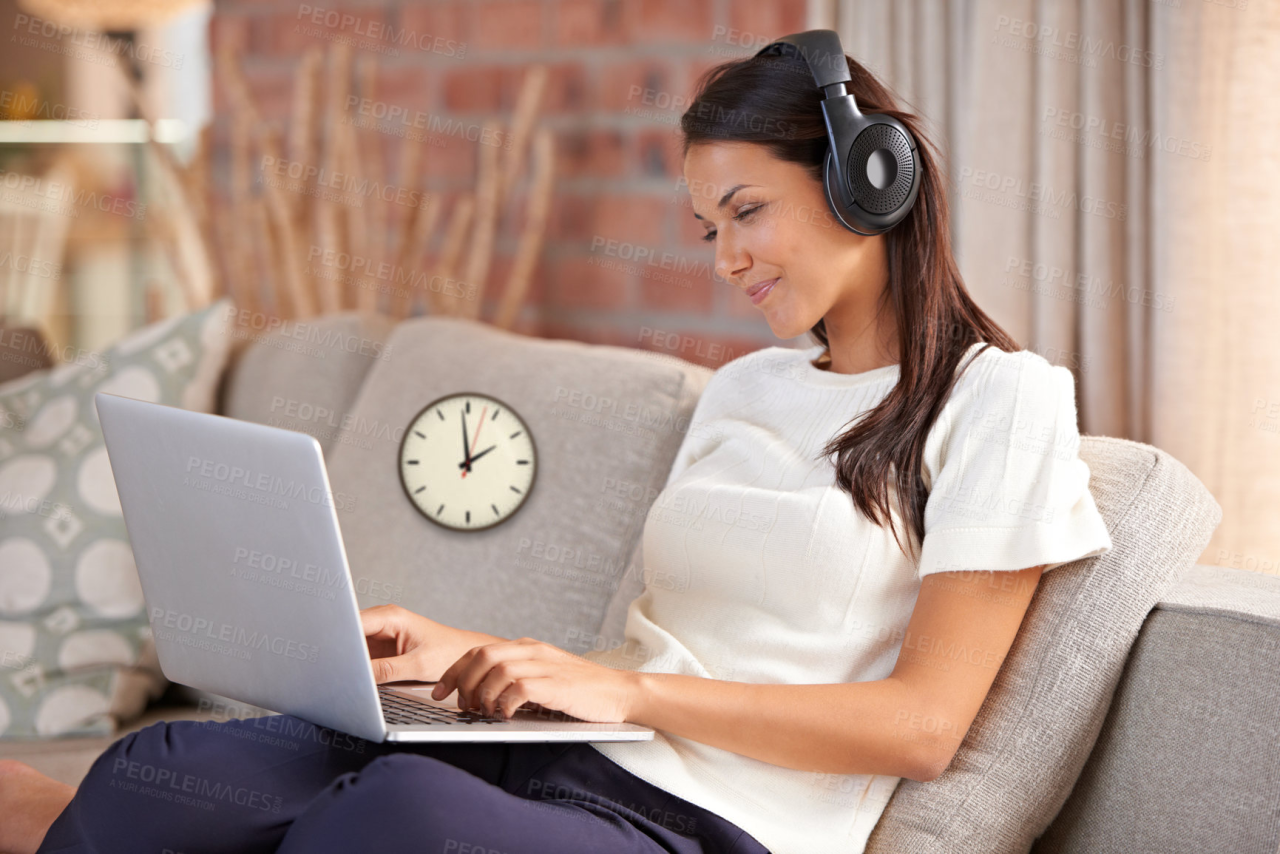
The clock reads **1:59:03**
